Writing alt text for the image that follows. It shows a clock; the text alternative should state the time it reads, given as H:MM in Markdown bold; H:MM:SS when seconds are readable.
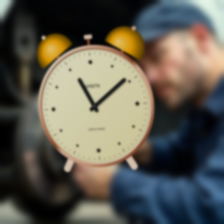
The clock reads **11:09**
